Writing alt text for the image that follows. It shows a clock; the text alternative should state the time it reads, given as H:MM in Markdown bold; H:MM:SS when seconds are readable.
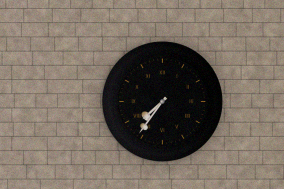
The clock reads **7:36**
